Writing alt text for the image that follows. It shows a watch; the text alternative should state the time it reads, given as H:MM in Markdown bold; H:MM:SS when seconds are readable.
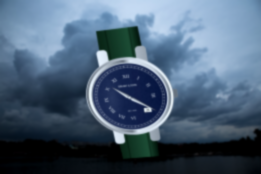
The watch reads **10:21**
